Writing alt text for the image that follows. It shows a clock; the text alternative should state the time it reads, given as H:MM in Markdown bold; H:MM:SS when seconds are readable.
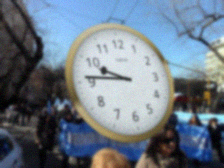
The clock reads **9:46**
